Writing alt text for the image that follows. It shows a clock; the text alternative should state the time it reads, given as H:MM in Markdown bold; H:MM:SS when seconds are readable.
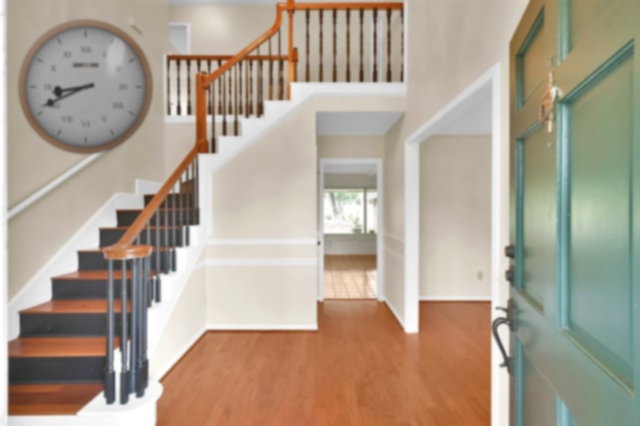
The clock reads **8:41**
